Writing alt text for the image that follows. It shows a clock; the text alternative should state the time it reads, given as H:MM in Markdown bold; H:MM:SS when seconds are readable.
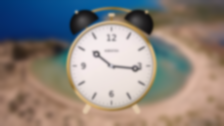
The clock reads **10:16**
